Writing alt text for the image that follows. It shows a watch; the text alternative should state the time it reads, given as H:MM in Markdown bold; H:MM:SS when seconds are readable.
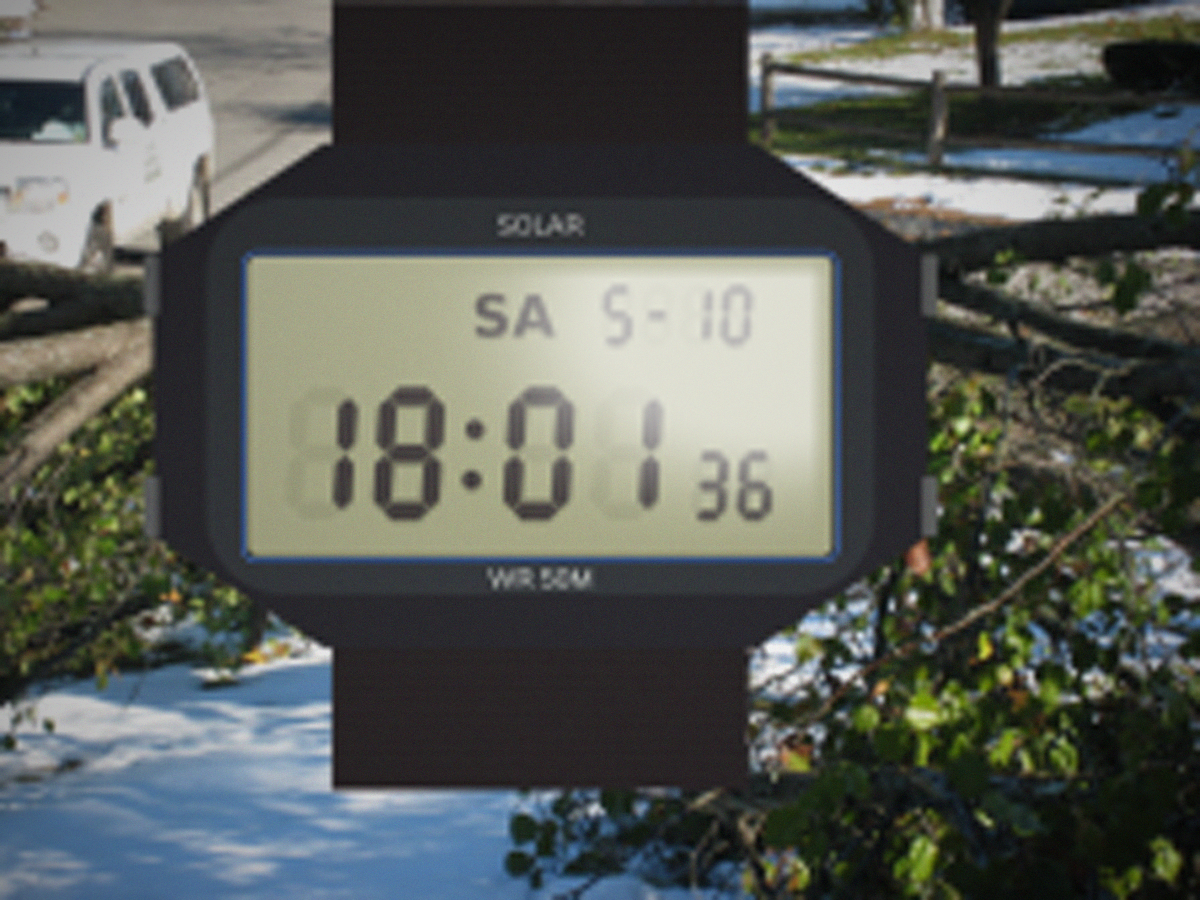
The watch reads **18:01:36**
